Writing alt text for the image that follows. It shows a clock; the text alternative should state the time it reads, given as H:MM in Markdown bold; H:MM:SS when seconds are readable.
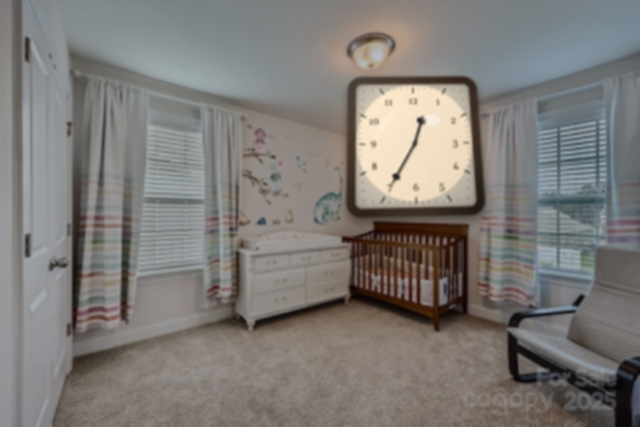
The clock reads **12:35**
